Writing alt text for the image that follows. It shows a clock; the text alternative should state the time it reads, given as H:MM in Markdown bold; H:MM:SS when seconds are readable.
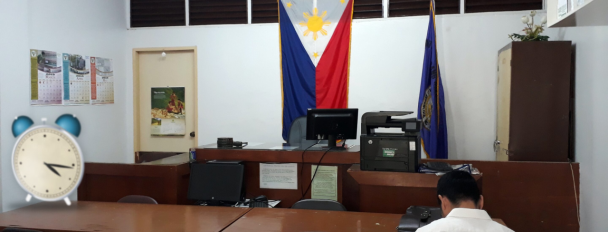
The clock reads **4:16**
